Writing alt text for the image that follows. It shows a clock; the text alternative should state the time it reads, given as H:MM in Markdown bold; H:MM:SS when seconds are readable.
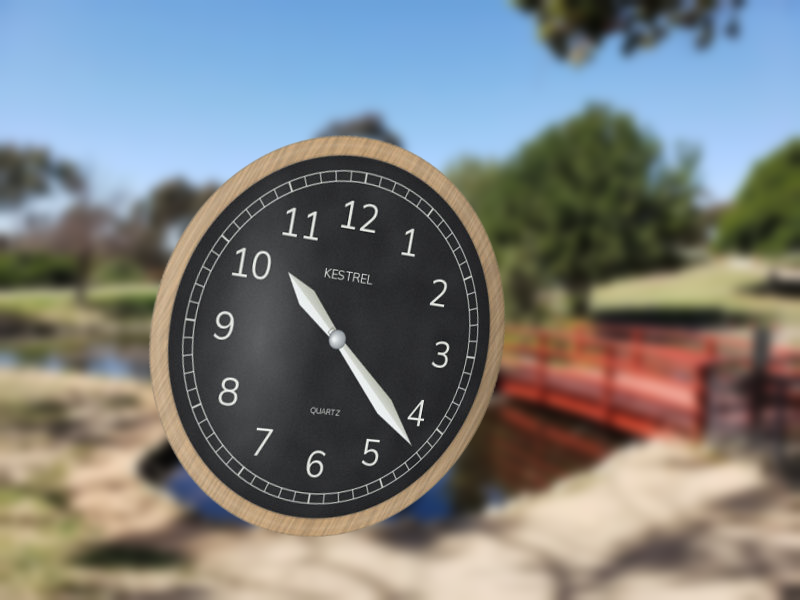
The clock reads **10:22**
